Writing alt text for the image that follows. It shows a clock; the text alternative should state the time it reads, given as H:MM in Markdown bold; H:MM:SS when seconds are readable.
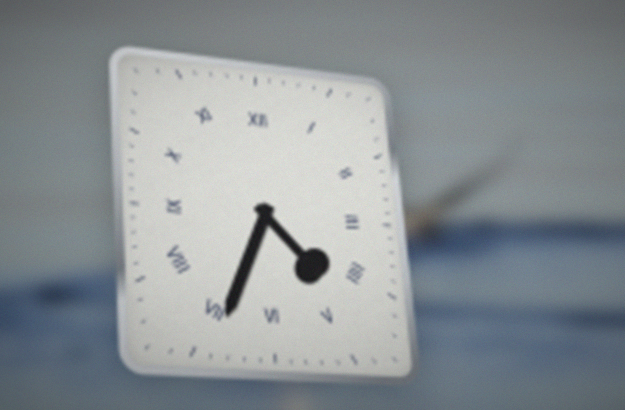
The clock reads **4:34**
